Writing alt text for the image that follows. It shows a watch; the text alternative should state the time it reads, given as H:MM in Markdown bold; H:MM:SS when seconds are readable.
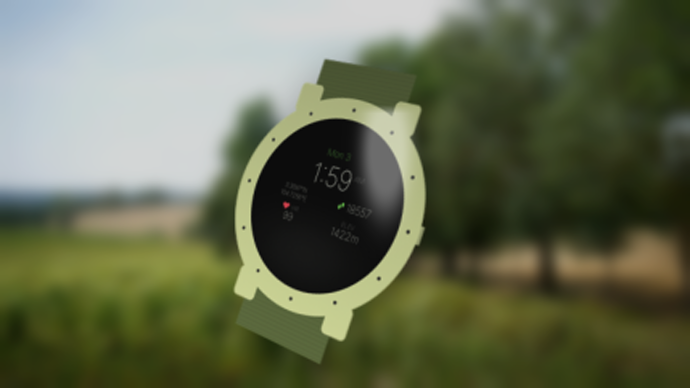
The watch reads **1:59**
